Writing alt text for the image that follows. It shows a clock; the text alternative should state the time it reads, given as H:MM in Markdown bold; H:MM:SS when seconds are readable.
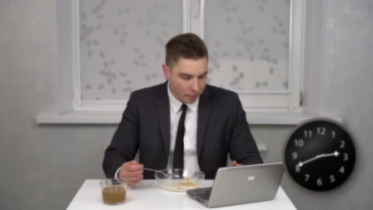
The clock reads **2:41**
